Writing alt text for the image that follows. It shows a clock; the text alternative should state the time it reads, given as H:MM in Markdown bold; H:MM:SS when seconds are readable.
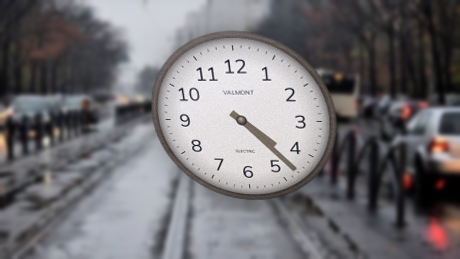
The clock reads **4:23**
